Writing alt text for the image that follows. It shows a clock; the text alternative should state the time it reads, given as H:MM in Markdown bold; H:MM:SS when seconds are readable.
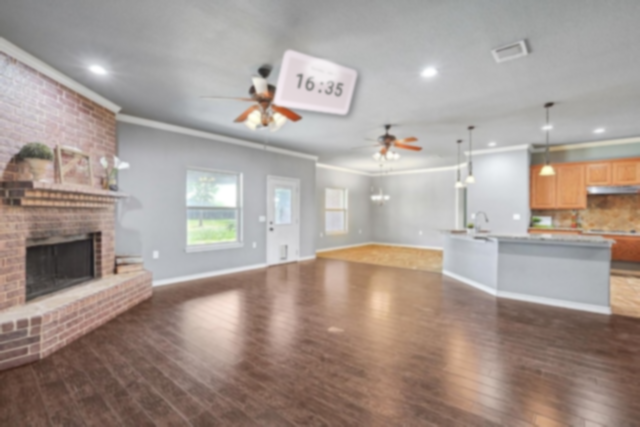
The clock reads **16:35**
